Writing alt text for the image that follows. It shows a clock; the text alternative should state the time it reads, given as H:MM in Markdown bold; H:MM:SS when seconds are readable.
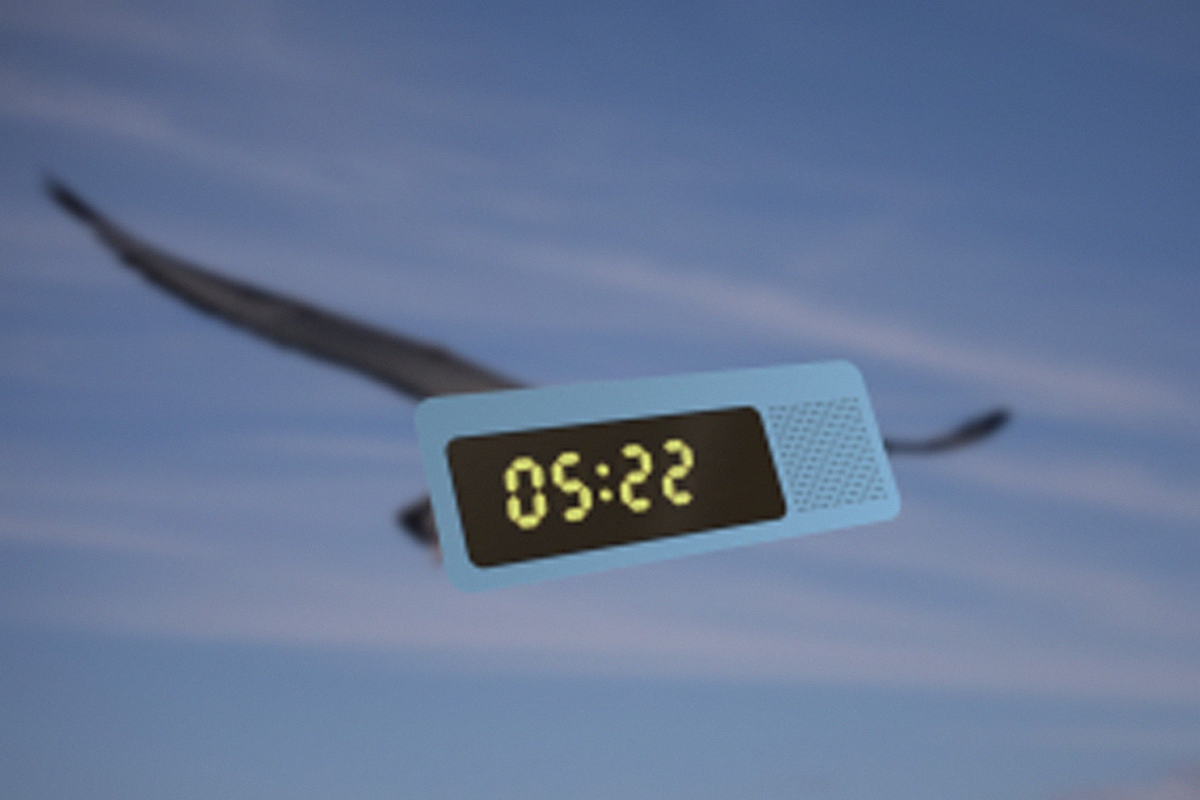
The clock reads **5:22**
